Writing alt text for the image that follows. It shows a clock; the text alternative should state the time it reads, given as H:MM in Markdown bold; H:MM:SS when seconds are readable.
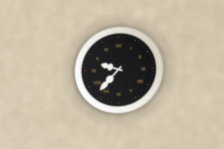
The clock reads **9:37**
